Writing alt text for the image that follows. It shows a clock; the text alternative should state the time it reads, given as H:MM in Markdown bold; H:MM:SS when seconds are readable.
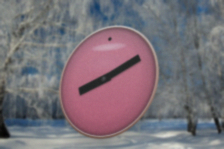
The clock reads **8:10**
